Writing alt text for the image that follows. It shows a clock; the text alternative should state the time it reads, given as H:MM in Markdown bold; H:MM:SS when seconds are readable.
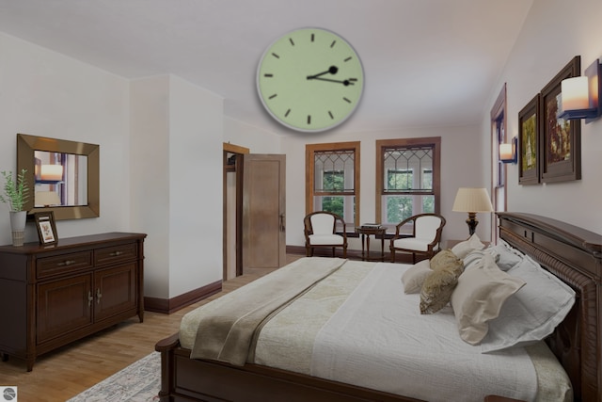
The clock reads **2:16**
